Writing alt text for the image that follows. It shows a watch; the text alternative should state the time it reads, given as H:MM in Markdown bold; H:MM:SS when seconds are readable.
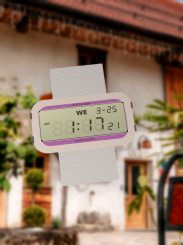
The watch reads **1:17:21**
